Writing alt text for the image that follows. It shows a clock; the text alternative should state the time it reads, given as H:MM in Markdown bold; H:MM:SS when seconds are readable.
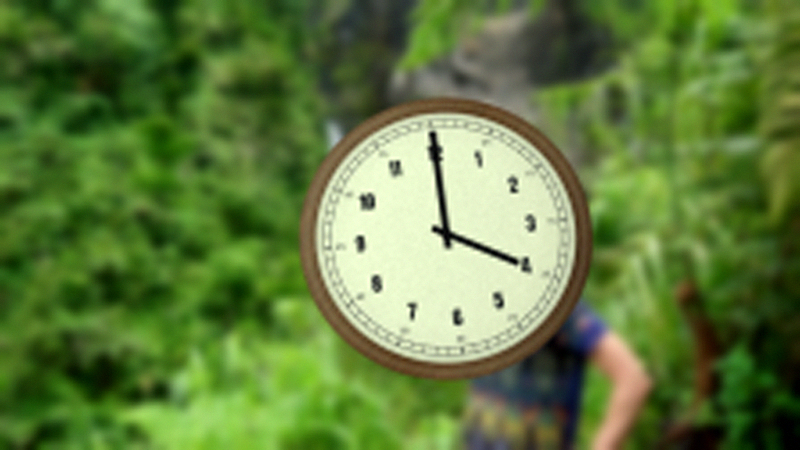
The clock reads **4:00**
